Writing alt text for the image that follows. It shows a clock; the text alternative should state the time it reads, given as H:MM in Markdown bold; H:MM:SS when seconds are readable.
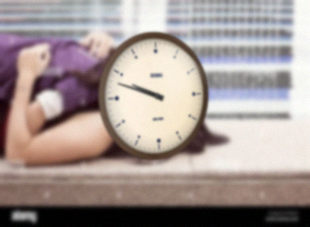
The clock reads **9:48**
